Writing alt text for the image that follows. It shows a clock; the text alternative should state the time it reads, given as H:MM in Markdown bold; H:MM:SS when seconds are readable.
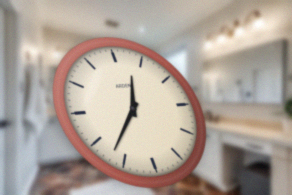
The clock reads **12:37**
